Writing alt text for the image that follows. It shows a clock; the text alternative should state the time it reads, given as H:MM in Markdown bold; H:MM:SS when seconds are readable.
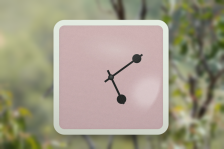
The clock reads **5:09**
